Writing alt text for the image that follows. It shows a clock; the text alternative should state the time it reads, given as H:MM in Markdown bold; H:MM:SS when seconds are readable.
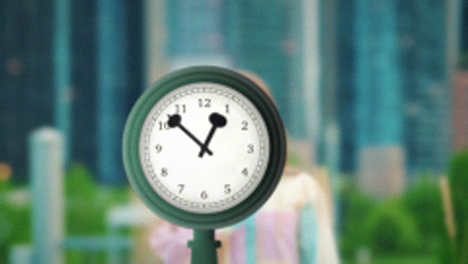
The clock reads **12:52**
